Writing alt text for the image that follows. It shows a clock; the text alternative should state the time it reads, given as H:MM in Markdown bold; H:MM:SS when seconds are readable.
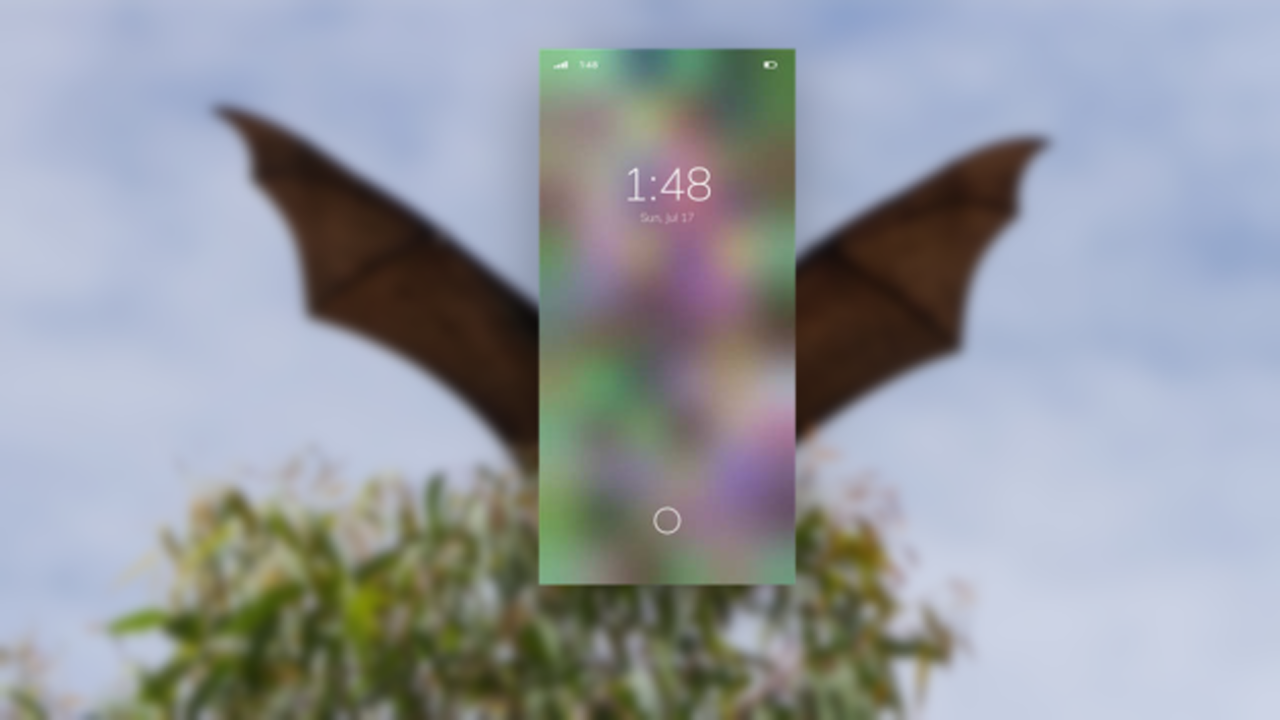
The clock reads **1:48**
